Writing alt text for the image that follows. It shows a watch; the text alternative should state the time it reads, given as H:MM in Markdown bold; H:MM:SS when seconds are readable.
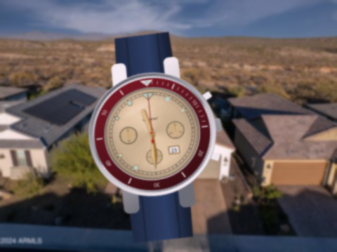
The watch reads **11:30**
